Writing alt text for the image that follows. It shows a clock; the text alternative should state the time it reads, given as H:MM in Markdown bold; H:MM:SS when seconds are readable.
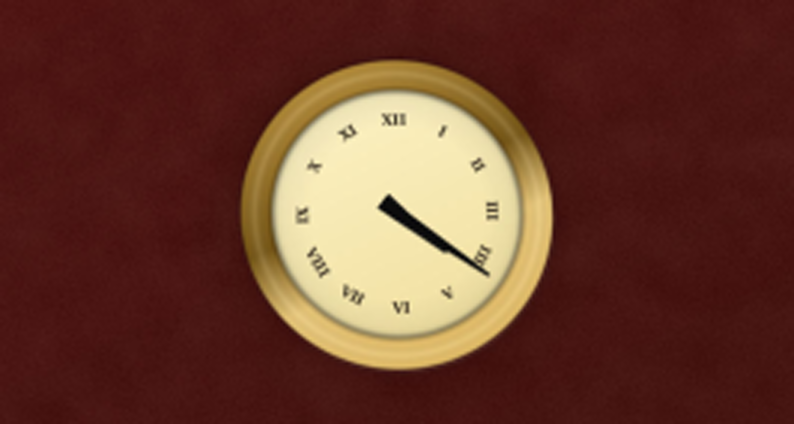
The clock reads **4:21**
